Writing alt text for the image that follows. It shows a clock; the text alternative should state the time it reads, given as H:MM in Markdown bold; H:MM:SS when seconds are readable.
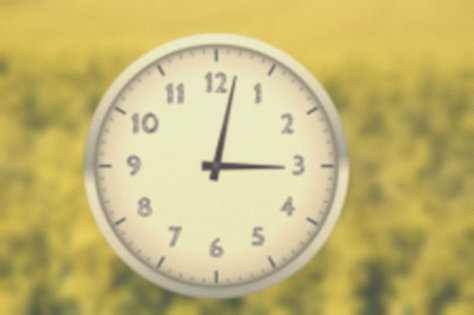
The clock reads **3:02**
